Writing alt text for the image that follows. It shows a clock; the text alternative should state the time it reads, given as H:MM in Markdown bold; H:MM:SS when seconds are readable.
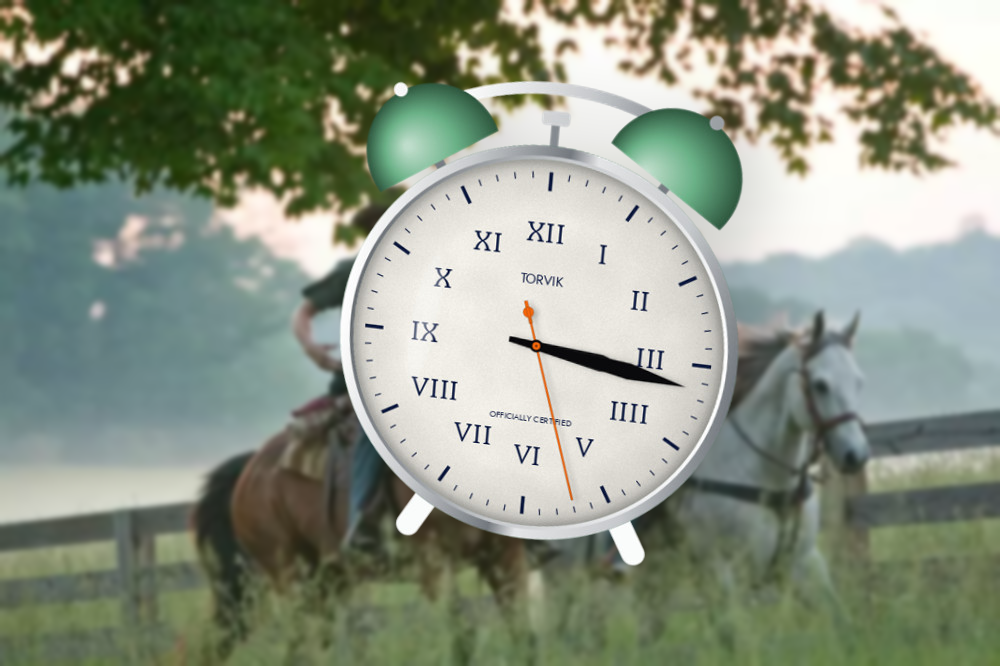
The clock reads **3:16:27**
